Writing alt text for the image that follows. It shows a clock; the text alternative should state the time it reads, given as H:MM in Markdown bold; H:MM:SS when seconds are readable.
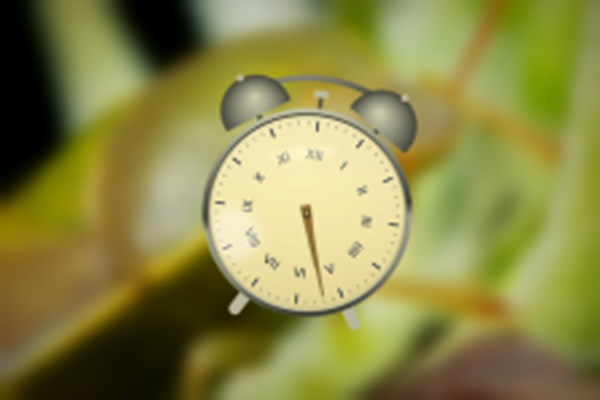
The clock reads **5:27**
